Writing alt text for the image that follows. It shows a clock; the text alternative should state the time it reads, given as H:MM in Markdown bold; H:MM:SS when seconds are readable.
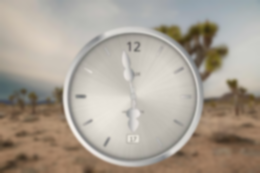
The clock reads **5:58**
